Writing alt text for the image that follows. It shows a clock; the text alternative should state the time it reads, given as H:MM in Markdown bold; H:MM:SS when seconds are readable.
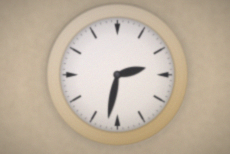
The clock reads **2:32**
